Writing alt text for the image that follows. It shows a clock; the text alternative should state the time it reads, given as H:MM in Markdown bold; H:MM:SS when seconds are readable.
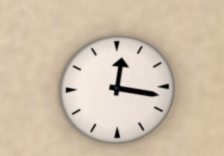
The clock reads **12:17**
